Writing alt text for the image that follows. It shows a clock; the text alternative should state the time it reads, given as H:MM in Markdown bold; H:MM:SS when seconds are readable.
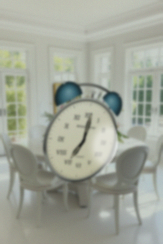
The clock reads **7:01**
